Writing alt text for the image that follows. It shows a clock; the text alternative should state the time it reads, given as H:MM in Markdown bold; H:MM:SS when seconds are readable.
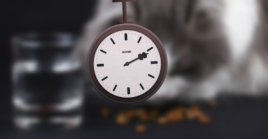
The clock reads **2:11**
